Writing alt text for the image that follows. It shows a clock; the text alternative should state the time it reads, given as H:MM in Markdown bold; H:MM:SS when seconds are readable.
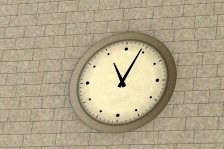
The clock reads **11:04**
